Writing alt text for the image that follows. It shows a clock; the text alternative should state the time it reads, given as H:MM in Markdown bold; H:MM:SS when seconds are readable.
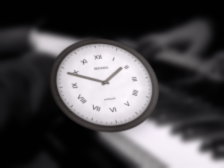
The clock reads **1:49**
